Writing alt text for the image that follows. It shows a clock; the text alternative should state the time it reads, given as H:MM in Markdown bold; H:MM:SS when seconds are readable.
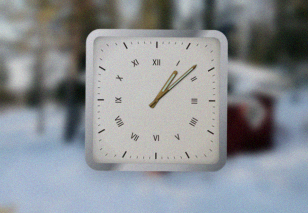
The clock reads **1:08**
